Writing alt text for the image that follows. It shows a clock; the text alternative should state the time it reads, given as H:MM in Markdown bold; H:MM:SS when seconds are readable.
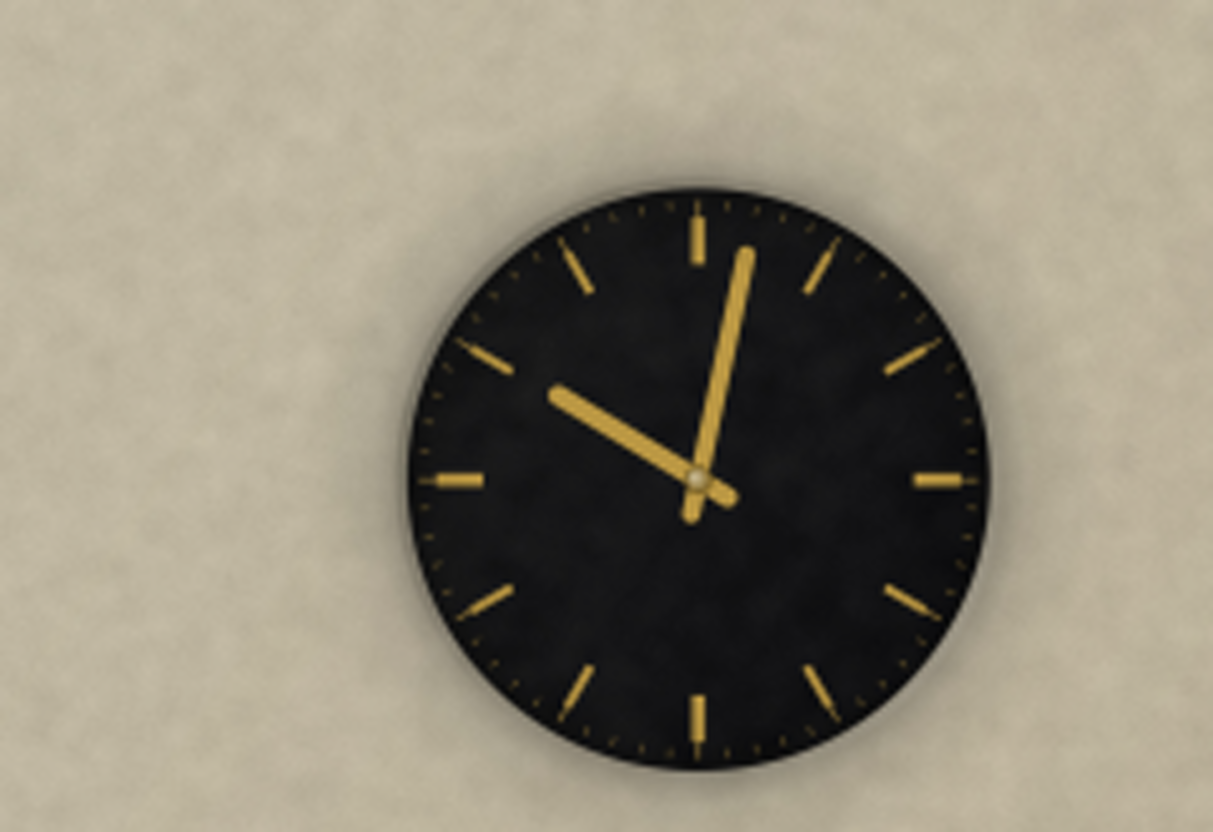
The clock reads **10:02**
